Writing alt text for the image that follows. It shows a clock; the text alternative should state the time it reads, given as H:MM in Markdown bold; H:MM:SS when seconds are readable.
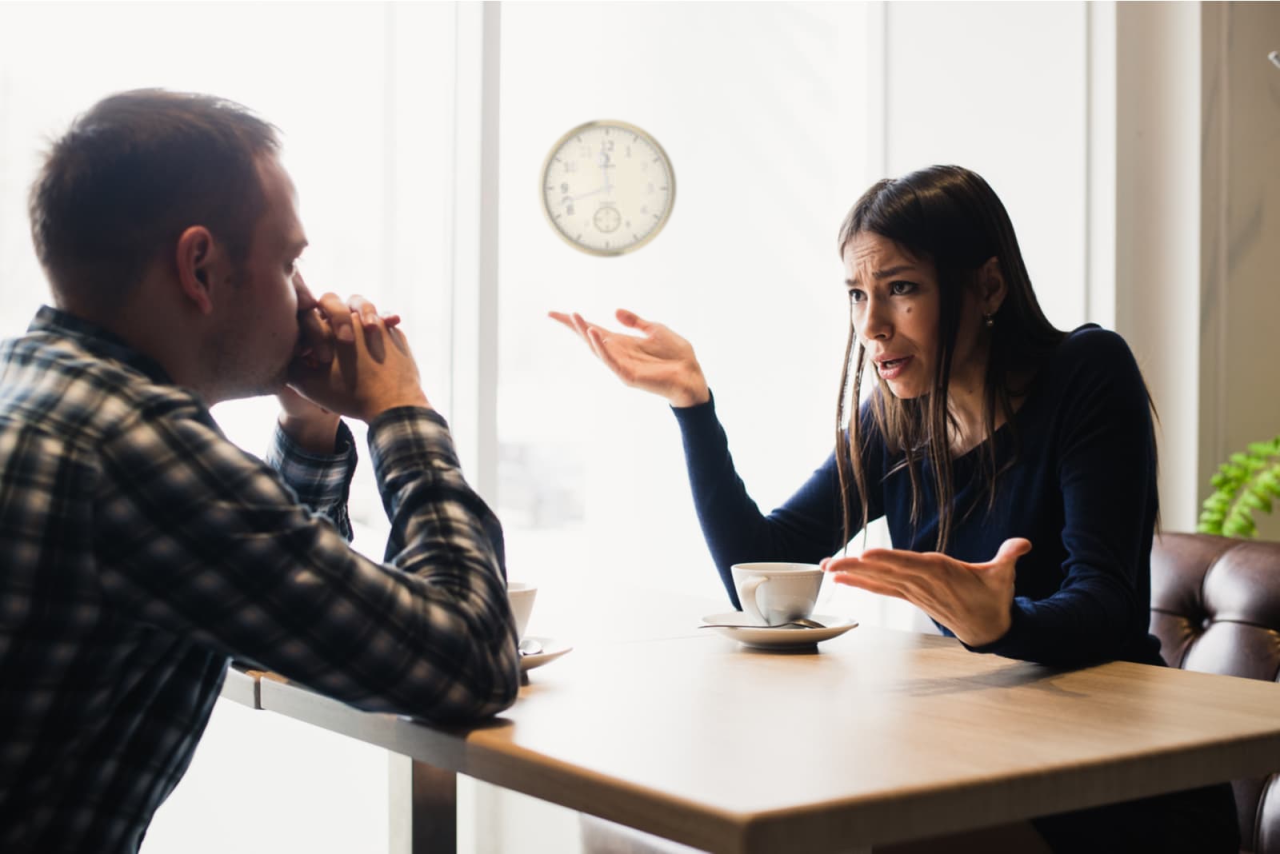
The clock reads **11:42**
